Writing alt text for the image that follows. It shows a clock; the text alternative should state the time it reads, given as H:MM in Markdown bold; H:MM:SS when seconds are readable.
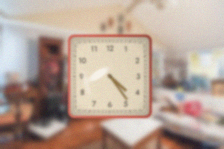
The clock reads **4:24**
